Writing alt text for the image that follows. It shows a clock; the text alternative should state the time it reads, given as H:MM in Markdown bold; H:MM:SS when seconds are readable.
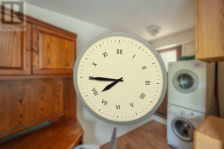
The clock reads **7:45**
